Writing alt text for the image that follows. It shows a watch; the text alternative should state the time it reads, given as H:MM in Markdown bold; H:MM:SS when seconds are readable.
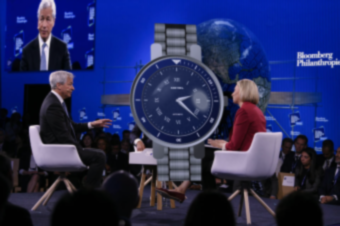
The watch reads **2:22**
